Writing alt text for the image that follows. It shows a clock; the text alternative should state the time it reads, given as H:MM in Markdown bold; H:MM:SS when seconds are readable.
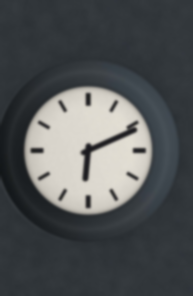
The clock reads **6:11**
